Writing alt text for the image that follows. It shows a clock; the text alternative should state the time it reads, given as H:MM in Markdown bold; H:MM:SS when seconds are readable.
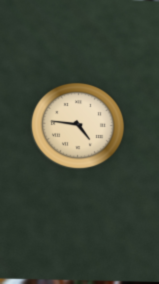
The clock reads **4:46**
